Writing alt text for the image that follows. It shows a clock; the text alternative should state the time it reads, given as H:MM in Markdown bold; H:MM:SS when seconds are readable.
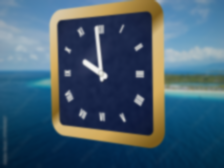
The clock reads **9:59**
